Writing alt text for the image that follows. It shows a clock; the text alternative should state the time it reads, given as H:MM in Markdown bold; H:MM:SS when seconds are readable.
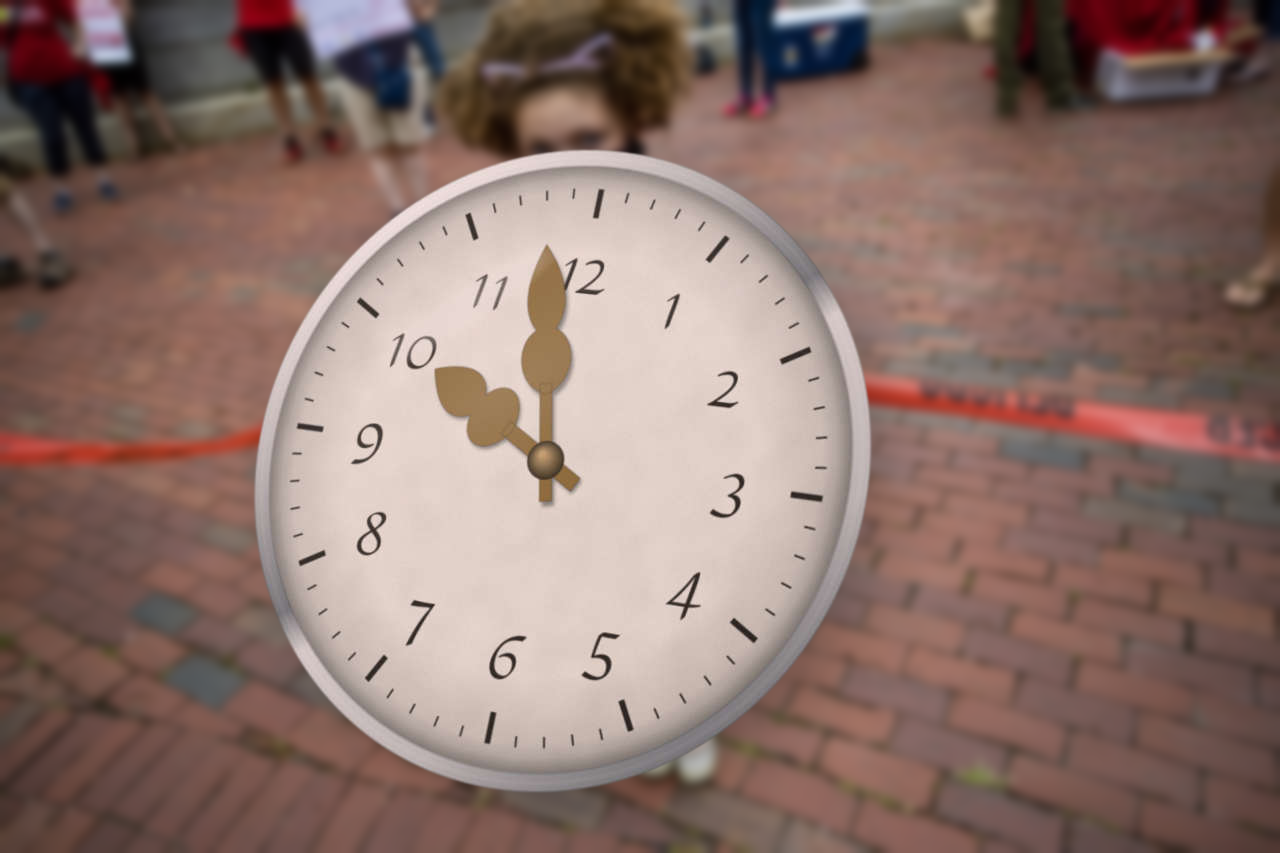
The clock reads **9:58**
